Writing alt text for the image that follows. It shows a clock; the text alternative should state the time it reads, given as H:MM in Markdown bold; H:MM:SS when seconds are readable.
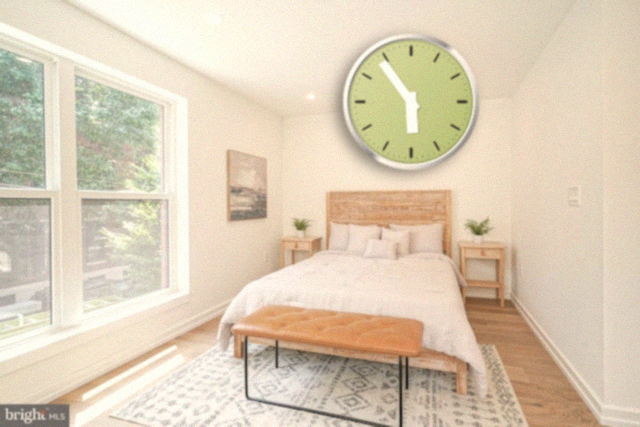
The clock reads **5:54**
